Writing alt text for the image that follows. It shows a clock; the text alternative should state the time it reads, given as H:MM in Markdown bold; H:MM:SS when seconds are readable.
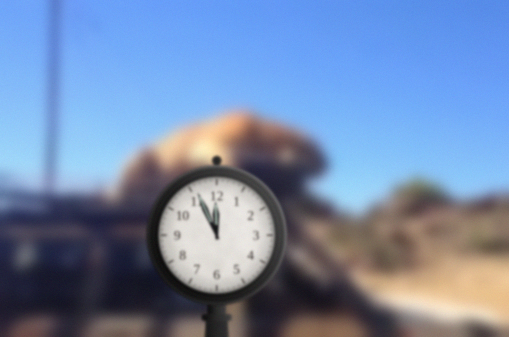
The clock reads **11:56**
